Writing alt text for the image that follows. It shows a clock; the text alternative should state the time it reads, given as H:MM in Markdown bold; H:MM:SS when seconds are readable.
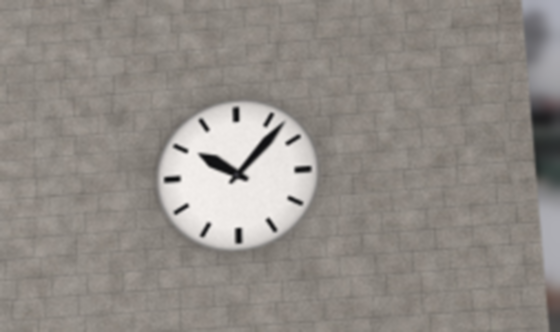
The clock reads **10:07**
